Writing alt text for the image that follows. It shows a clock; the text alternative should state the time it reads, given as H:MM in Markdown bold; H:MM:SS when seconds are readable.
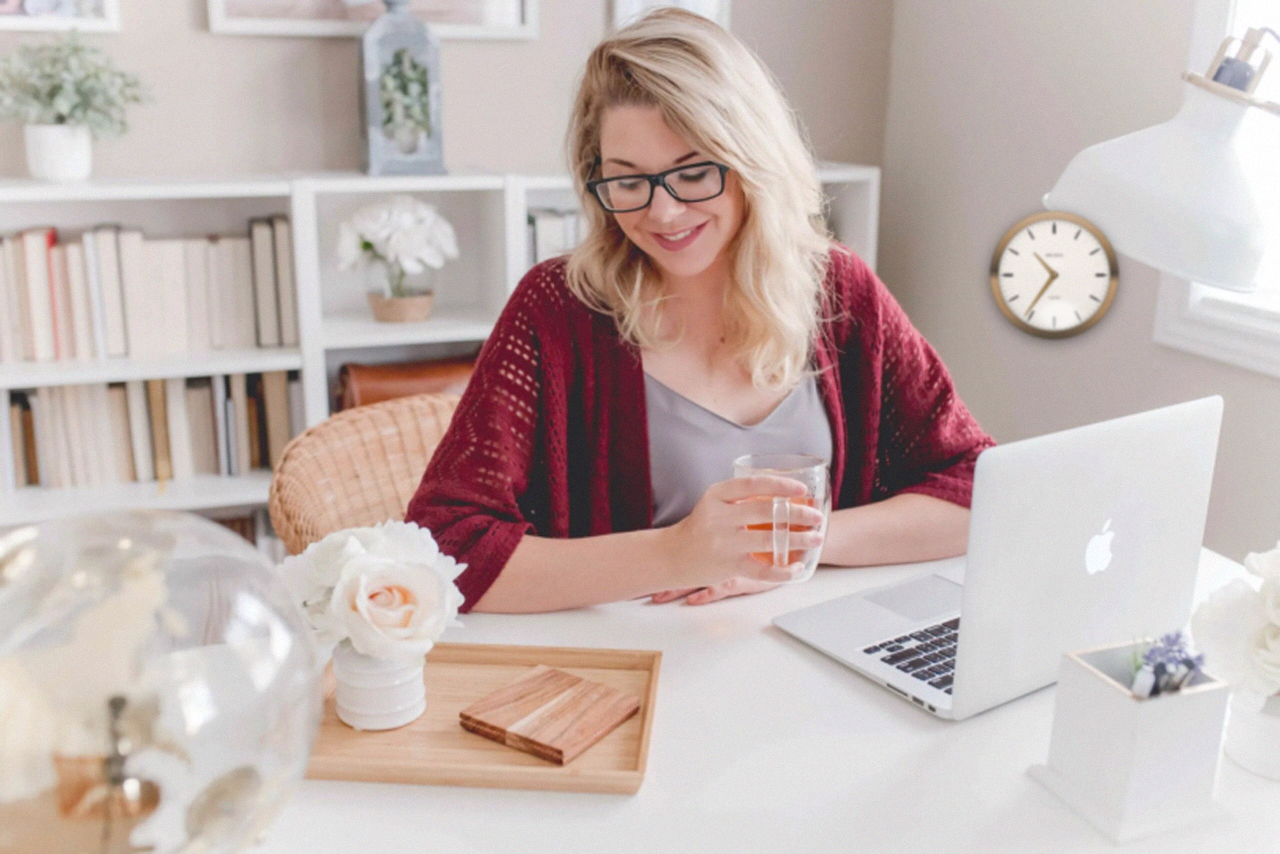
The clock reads **10:36**
